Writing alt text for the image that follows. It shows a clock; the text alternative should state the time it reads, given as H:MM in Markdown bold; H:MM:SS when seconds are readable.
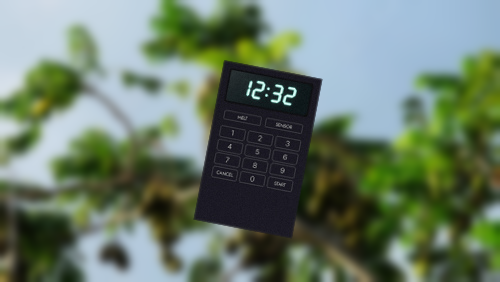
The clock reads **12:32**
